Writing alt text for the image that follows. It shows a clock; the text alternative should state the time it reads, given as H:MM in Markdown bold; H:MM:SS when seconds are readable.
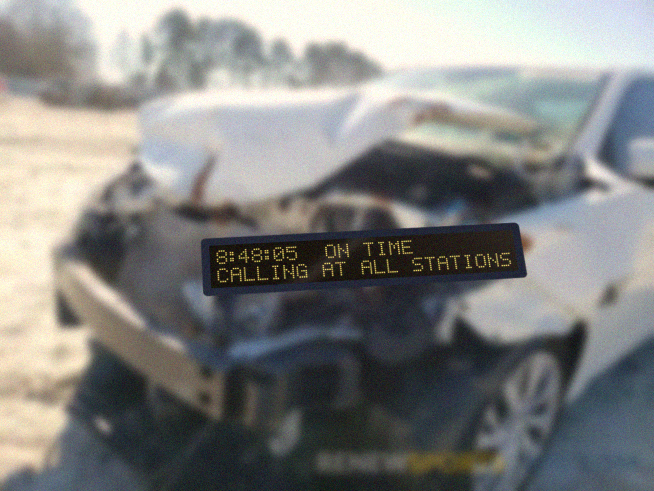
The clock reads **8:48:05**
